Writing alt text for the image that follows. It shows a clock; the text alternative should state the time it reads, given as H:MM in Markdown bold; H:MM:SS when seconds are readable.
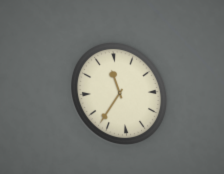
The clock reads **11:37**
